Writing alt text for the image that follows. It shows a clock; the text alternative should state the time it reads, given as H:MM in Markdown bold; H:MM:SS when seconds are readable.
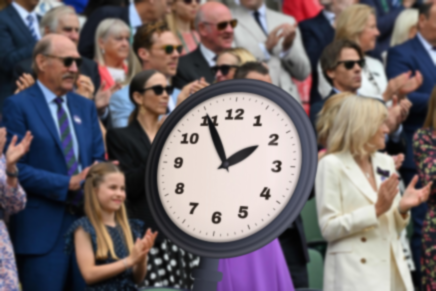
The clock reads **1:55**
